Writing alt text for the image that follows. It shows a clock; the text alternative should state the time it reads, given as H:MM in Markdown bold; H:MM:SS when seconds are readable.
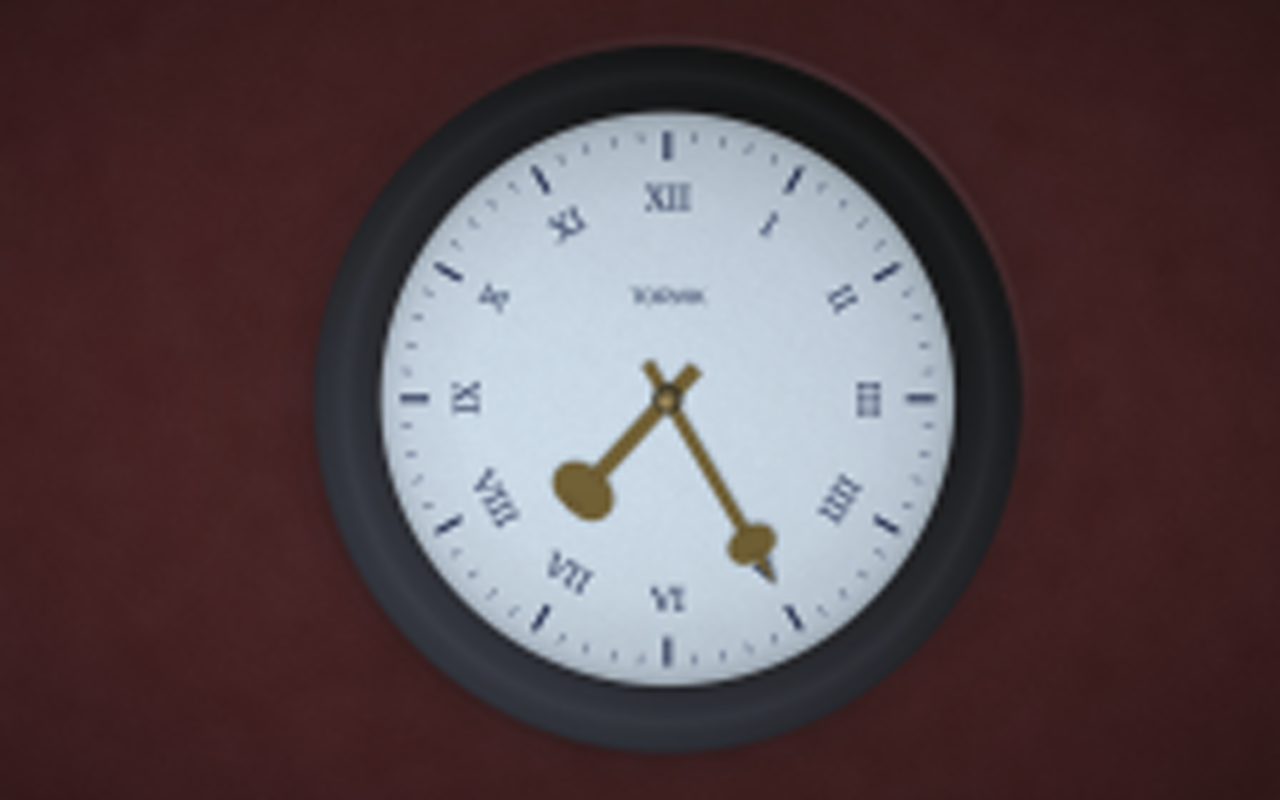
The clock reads **7:25**
